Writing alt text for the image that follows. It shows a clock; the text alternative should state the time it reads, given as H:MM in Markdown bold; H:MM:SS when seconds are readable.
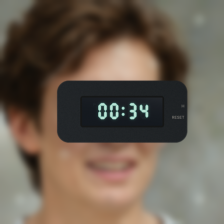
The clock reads **0:34**
